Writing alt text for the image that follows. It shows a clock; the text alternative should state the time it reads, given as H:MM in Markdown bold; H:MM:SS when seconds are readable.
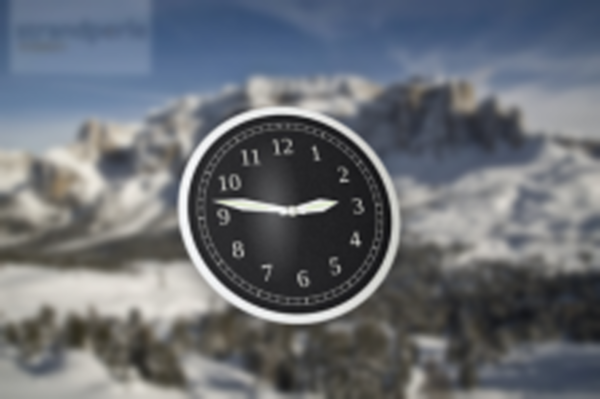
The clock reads **2:47**
